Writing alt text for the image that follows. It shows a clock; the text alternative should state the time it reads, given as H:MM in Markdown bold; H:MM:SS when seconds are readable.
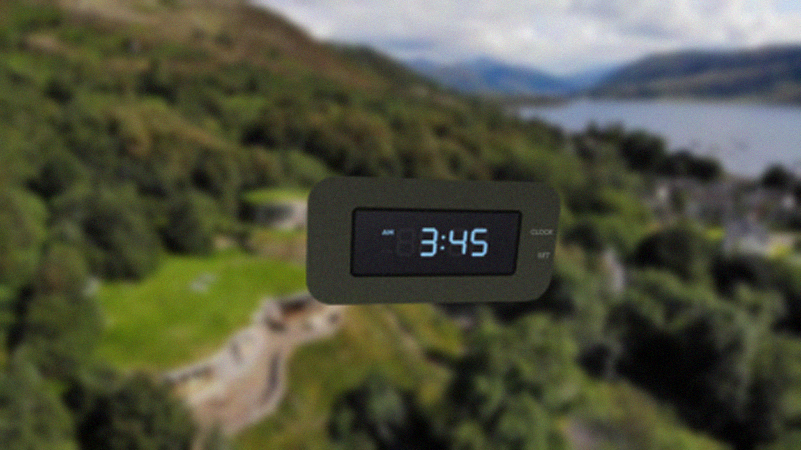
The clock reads **3:45**
